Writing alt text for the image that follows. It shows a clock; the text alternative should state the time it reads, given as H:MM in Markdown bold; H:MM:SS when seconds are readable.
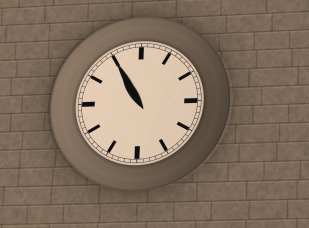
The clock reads **10:55**
